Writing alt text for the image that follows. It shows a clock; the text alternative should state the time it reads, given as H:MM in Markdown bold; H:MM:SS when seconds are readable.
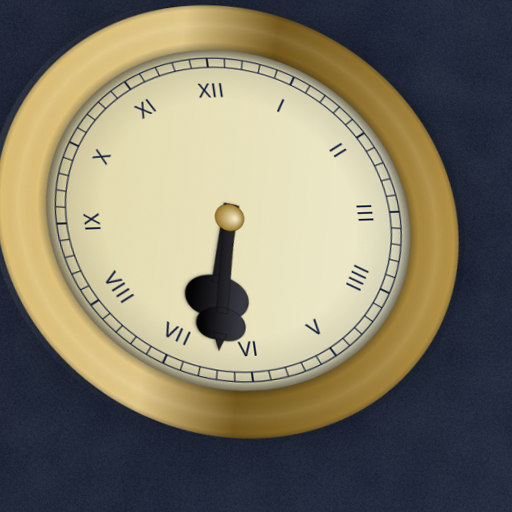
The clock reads **6:32**
